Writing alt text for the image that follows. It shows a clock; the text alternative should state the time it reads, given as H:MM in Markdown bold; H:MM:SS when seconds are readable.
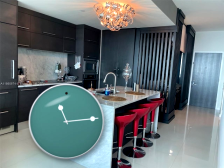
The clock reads **11:14**
